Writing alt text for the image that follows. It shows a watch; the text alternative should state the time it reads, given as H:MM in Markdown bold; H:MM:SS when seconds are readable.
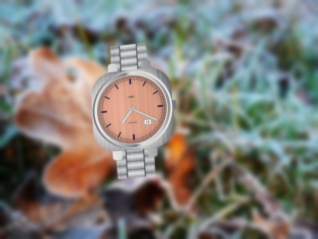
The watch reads **7:20**
